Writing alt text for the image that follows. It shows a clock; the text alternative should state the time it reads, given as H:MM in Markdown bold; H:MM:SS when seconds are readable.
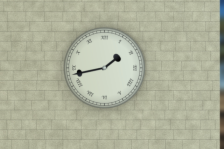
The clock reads **1:43**
